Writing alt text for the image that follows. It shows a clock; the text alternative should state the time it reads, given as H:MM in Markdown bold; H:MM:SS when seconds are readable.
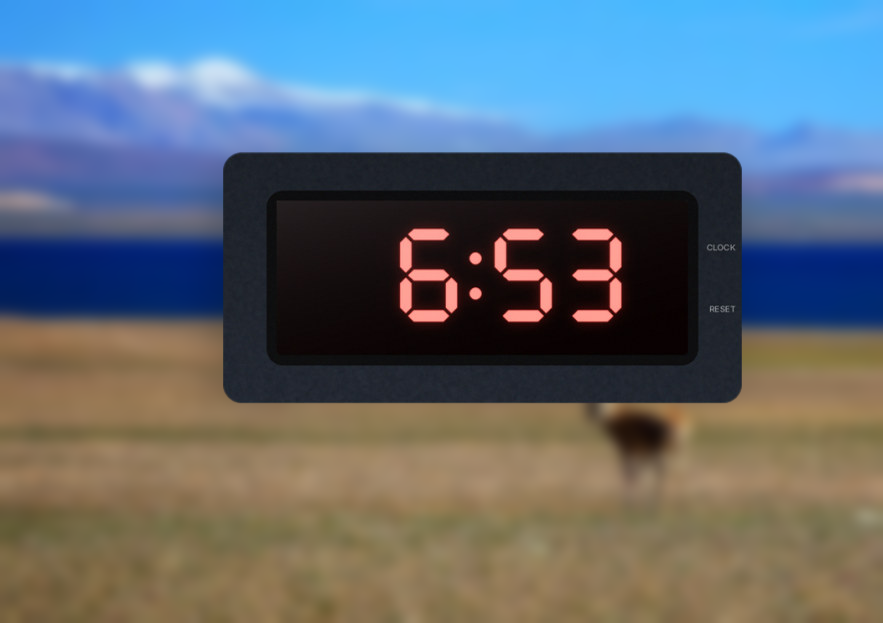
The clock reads **6:53**
